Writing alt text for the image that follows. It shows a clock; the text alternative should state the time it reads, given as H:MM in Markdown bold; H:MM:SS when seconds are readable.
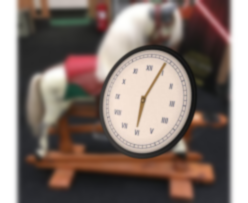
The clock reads **6:04**
